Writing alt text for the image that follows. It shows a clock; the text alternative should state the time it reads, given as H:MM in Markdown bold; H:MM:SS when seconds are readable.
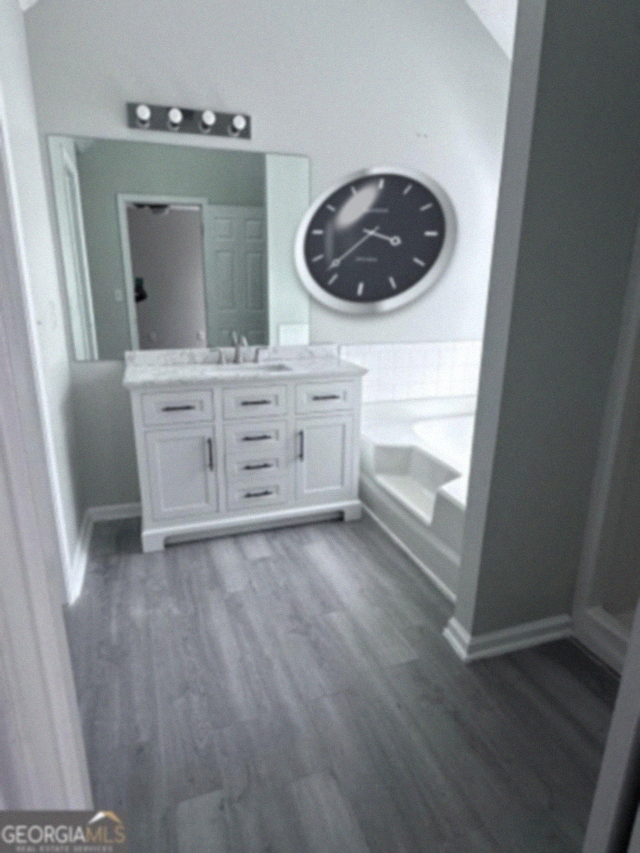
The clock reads **3:37**
